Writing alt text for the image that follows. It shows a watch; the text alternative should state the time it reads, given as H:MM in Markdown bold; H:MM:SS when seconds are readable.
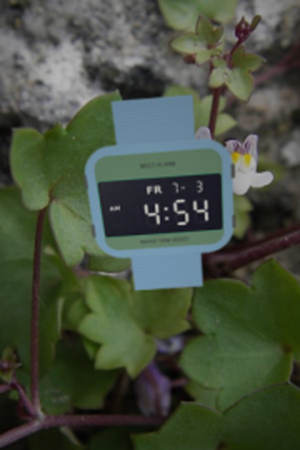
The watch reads **4:54**
